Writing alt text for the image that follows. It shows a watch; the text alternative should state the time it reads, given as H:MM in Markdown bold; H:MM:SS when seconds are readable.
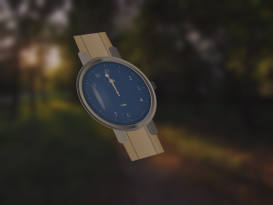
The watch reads **11:59**
